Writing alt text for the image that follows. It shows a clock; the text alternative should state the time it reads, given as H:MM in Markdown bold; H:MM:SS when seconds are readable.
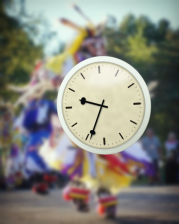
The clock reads **9:34**
